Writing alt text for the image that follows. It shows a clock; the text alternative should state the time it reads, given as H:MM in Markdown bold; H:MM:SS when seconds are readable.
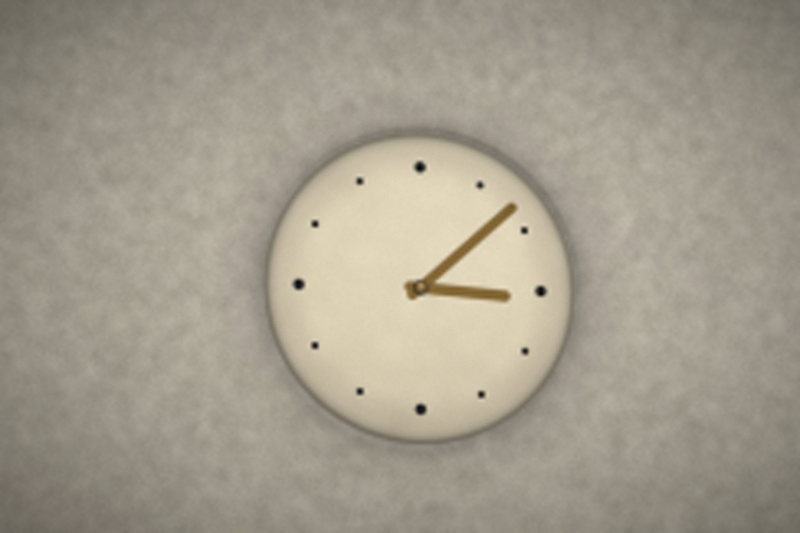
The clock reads **3:08**
